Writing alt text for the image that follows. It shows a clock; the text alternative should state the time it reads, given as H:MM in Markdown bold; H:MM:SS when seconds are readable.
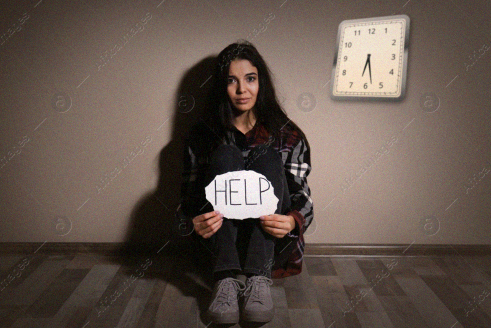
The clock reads **6:28**
